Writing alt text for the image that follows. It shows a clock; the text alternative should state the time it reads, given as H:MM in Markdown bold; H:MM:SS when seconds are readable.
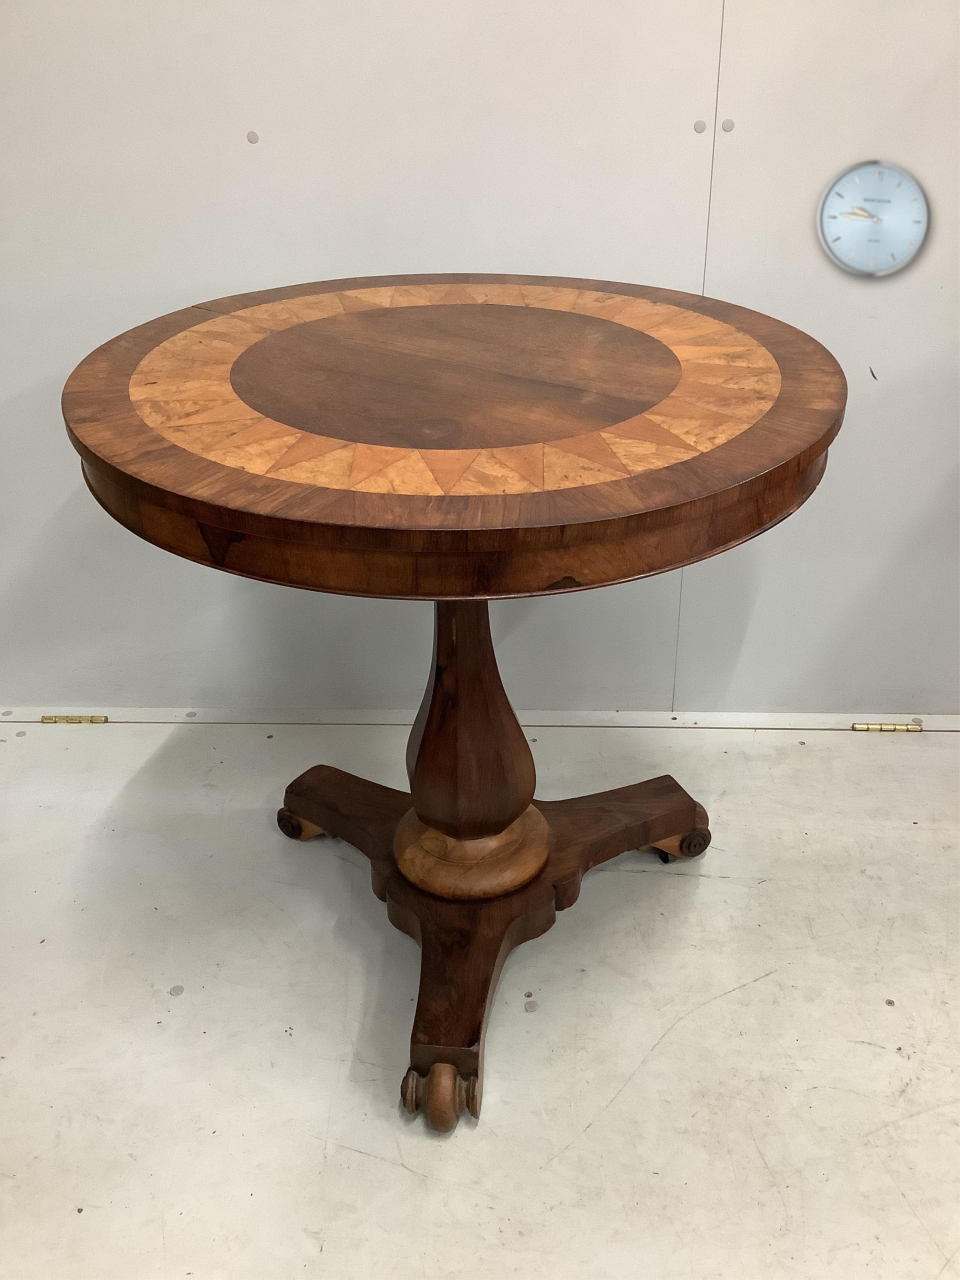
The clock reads **9:46**
